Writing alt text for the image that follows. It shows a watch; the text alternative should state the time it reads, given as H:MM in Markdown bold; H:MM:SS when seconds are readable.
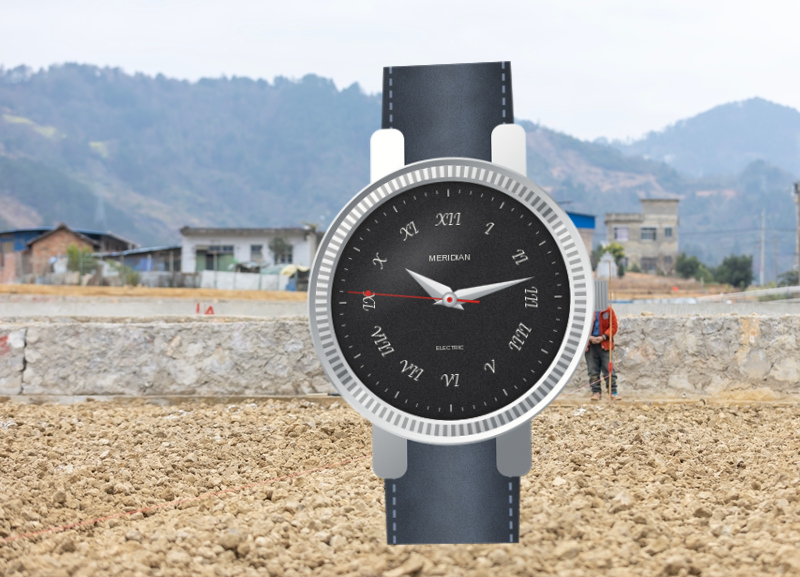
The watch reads **10:12:46**
